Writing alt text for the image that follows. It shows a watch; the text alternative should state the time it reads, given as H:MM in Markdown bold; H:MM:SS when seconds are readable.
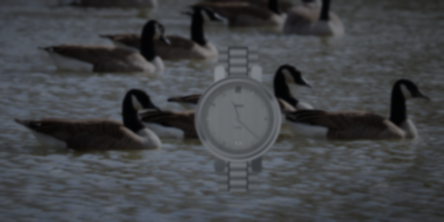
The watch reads **11:22**
